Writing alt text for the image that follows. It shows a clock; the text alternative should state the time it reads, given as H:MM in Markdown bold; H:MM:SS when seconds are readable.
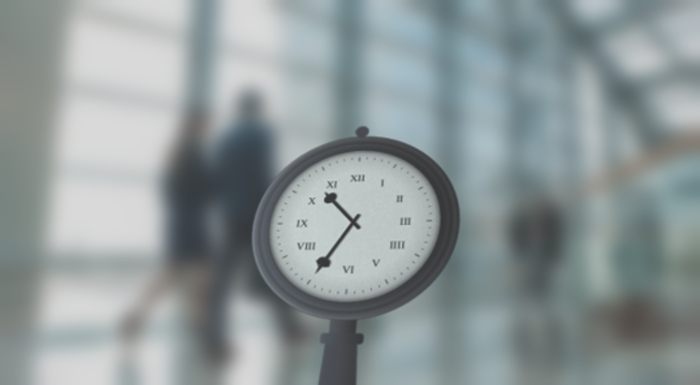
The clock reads **10:35**
